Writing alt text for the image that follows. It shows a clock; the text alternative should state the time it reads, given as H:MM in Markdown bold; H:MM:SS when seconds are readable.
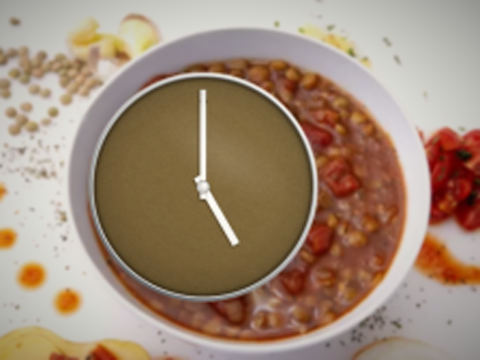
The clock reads **5:00**
